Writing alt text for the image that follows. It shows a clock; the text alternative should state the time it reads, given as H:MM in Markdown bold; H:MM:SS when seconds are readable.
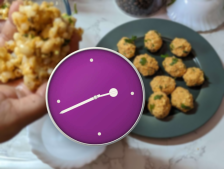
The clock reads **2:42**
